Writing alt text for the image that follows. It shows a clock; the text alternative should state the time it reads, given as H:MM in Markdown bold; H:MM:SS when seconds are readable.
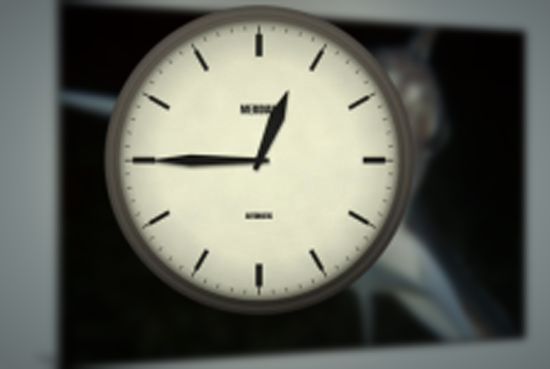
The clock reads **12:45**
